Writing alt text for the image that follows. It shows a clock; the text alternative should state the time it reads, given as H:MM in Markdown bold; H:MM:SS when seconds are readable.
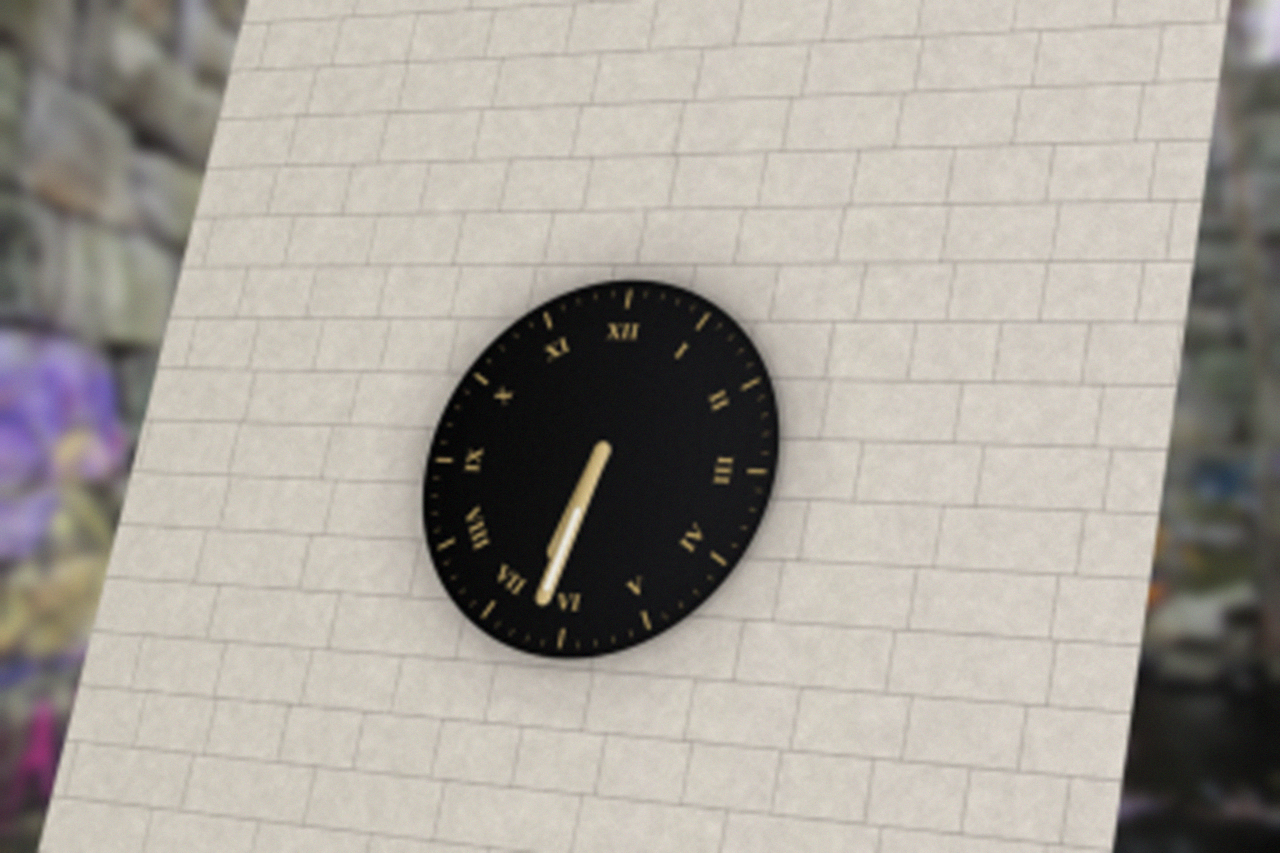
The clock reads **6:32**
